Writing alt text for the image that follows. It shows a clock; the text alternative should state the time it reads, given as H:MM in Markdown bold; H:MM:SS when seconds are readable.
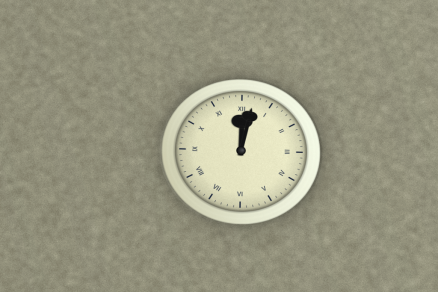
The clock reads **12:02**
